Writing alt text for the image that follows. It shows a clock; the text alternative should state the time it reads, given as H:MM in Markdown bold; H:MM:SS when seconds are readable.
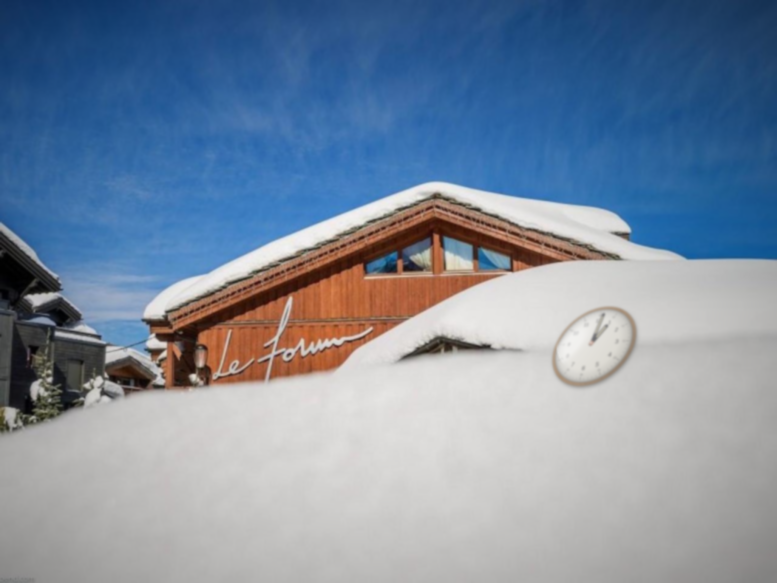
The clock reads **1:01**
